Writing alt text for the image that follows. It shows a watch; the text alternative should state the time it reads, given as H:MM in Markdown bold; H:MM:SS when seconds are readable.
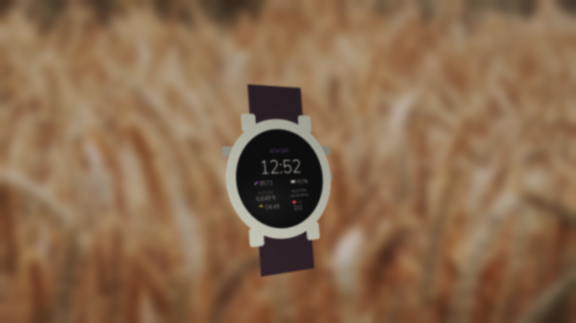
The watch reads **12:52**
